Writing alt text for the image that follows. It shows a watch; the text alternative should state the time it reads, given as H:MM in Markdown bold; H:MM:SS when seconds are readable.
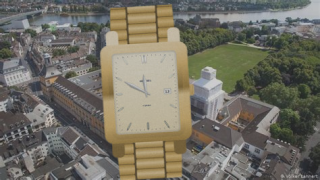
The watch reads **11:50**
